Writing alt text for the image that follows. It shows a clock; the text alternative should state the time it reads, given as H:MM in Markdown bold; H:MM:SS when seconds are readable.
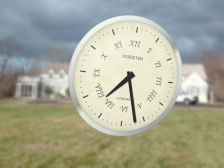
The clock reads **7:27**
